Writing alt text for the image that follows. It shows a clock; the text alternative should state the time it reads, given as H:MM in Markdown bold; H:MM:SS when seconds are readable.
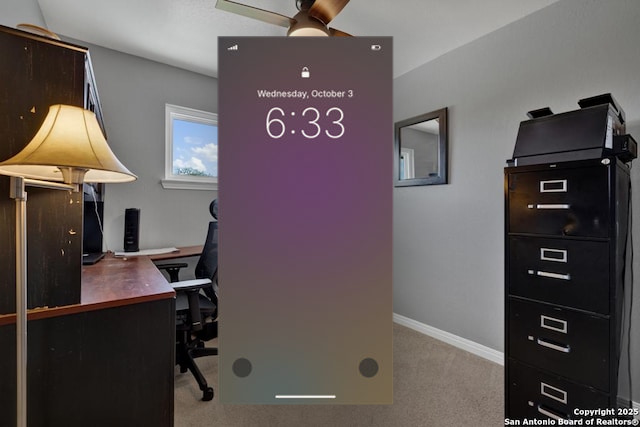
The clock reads **6:33**
